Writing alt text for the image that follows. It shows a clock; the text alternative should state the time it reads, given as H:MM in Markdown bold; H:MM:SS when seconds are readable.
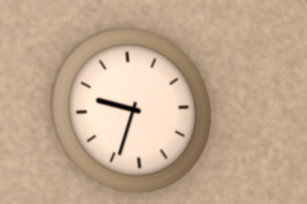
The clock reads **9:34**
